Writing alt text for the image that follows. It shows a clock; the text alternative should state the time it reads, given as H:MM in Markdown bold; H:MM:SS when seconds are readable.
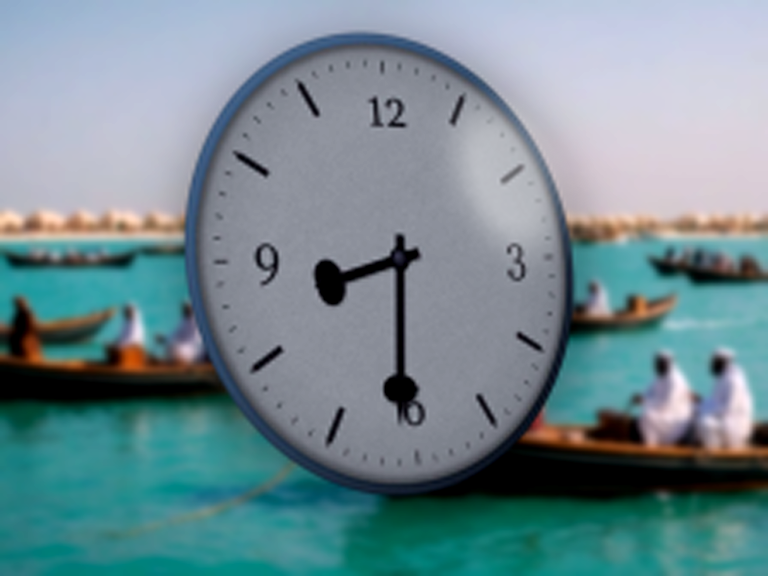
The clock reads **8:31**
